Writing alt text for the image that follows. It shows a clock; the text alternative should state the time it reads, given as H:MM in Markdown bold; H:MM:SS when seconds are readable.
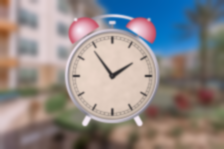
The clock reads **1:54**
